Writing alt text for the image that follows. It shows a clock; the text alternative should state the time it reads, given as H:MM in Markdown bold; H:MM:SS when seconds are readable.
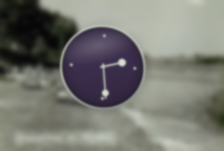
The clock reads **2:29**
